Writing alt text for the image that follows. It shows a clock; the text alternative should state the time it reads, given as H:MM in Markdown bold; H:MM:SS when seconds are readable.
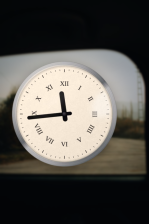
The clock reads **11:44**
